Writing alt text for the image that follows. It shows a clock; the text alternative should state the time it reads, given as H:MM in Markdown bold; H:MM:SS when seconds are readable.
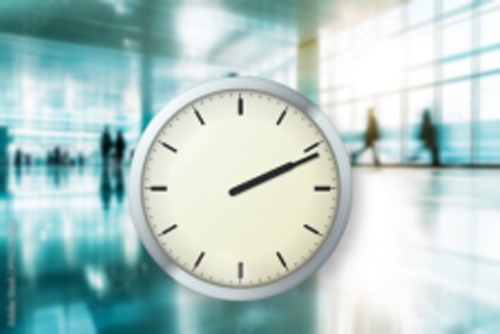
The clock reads **2:11**
